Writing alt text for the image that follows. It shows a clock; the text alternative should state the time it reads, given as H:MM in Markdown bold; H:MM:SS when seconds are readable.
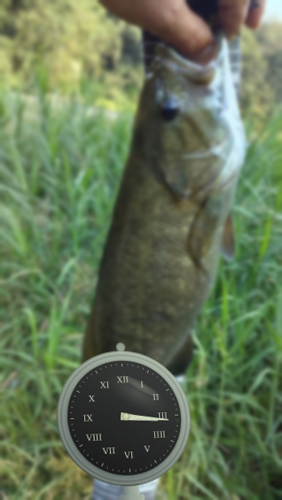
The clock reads **3:16**
